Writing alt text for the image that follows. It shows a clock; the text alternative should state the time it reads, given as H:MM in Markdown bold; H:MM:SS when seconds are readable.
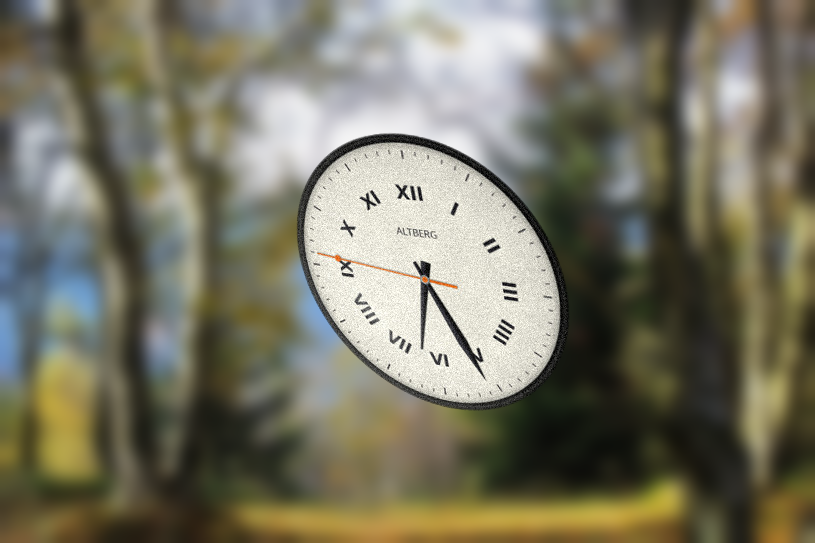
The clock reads **6:25:46**
